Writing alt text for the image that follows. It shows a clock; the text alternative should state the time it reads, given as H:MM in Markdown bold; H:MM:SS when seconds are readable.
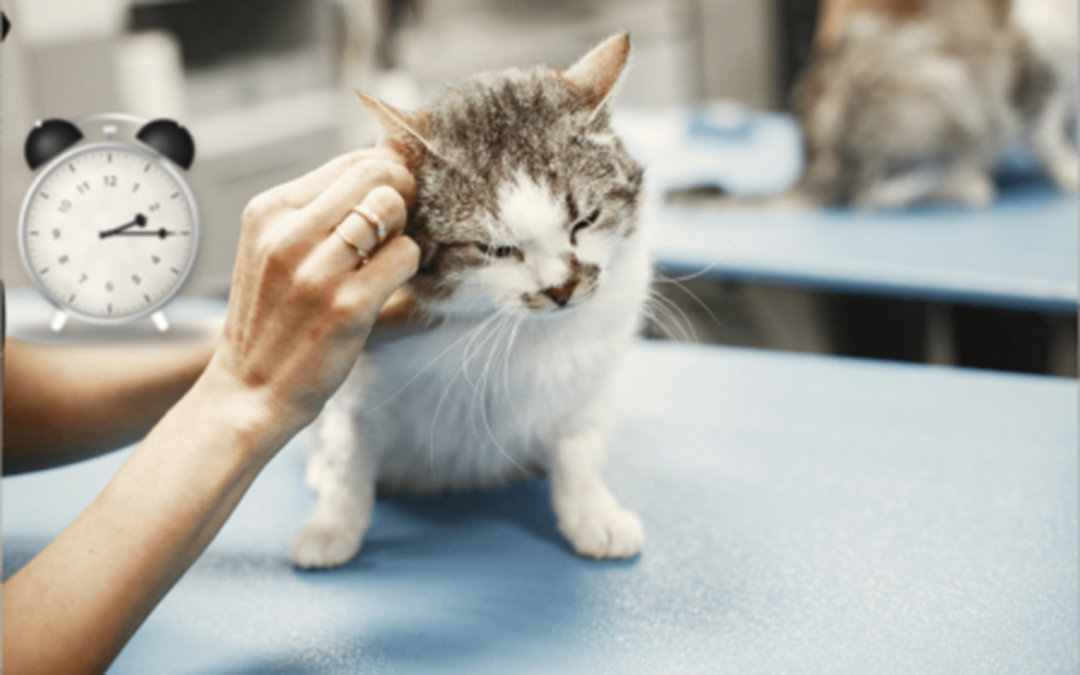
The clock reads **2:15**
